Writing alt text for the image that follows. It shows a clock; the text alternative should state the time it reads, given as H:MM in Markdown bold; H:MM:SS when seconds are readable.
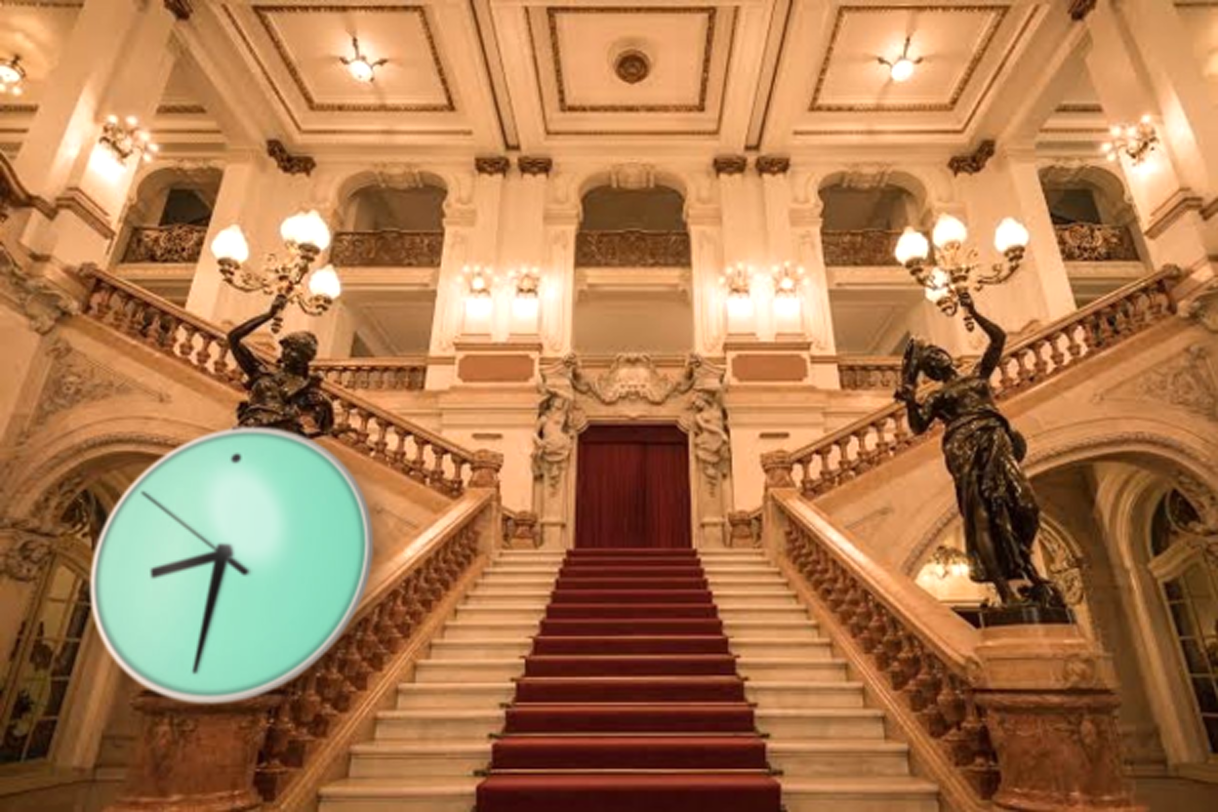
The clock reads **8:30:51**
